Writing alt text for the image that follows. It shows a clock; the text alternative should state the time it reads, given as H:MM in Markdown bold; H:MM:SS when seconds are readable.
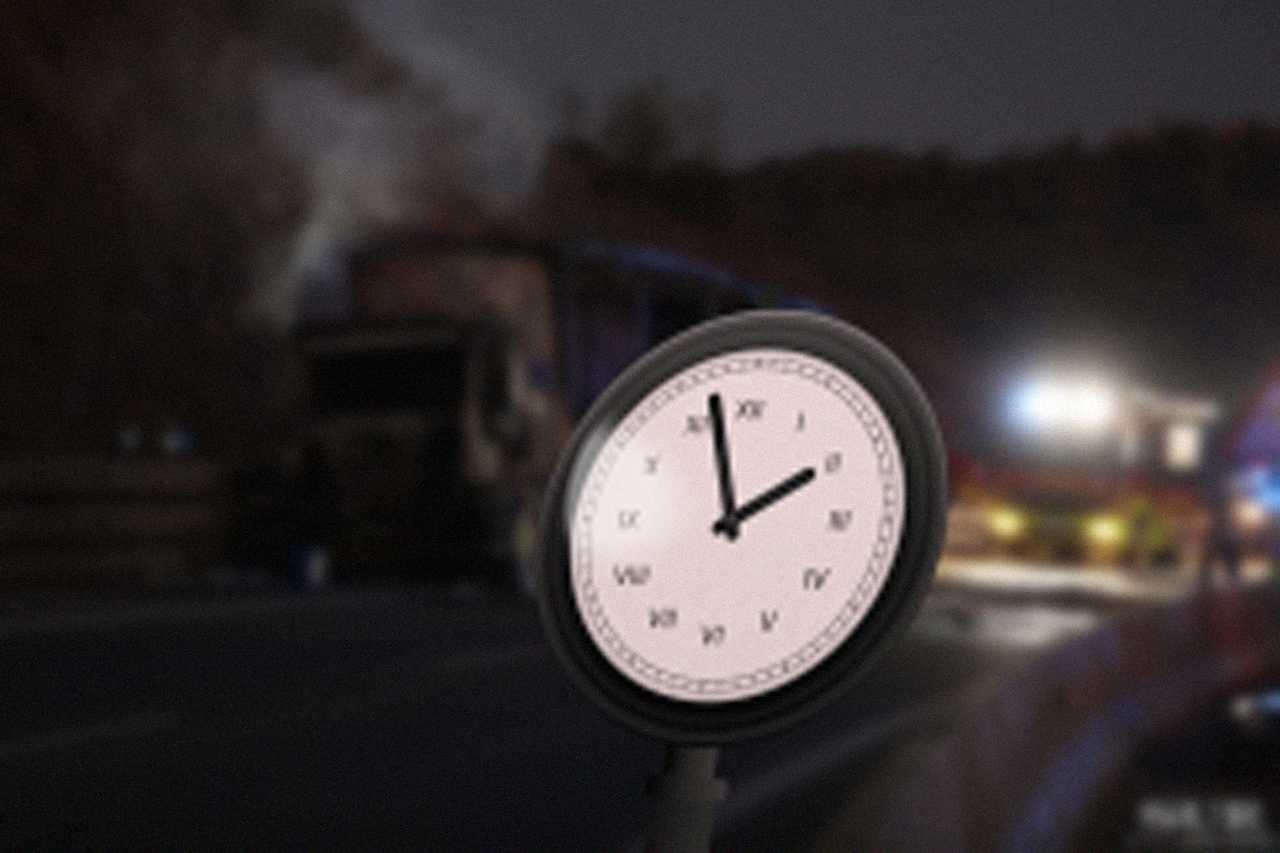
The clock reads **1:57**
